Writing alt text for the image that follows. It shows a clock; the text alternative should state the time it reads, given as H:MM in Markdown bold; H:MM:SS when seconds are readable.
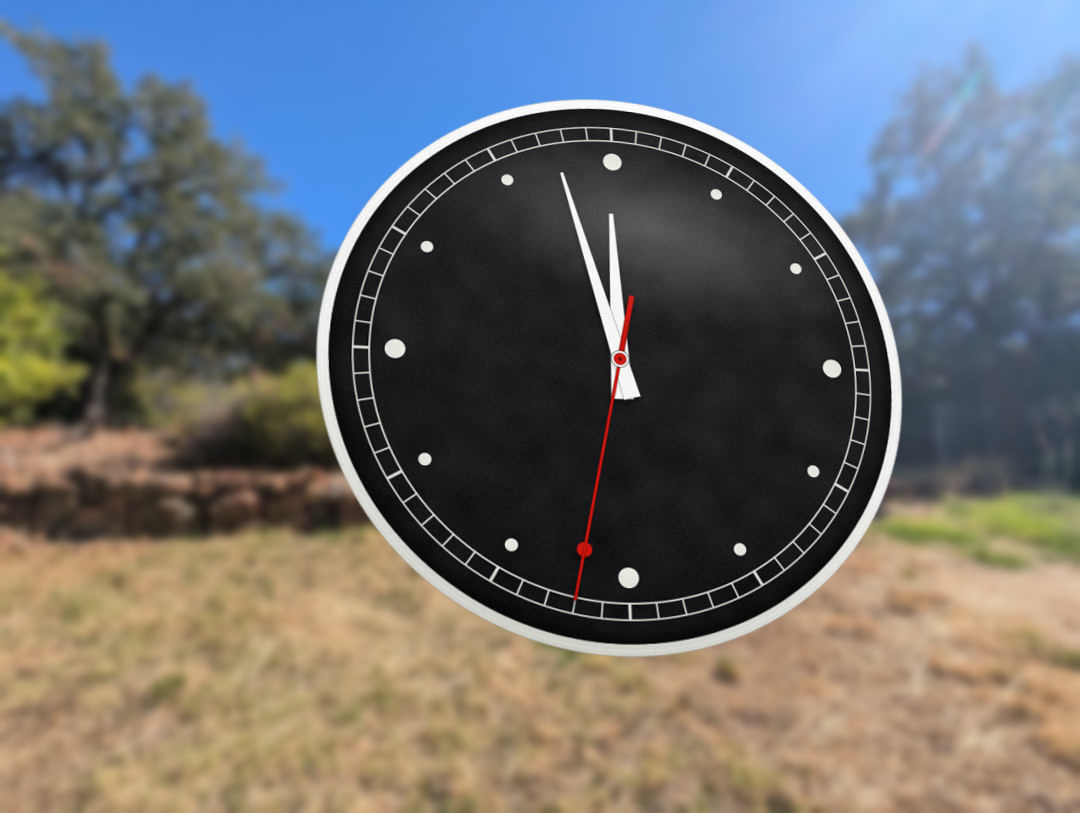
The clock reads **11:57:32**
